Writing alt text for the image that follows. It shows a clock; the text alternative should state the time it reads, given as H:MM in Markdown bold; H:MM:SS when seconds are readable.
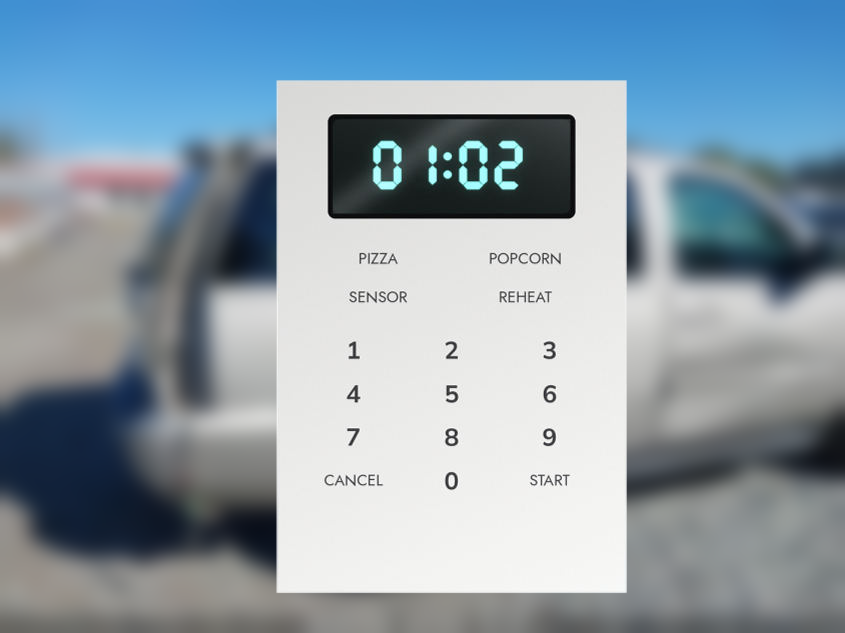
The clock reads **1:02**
